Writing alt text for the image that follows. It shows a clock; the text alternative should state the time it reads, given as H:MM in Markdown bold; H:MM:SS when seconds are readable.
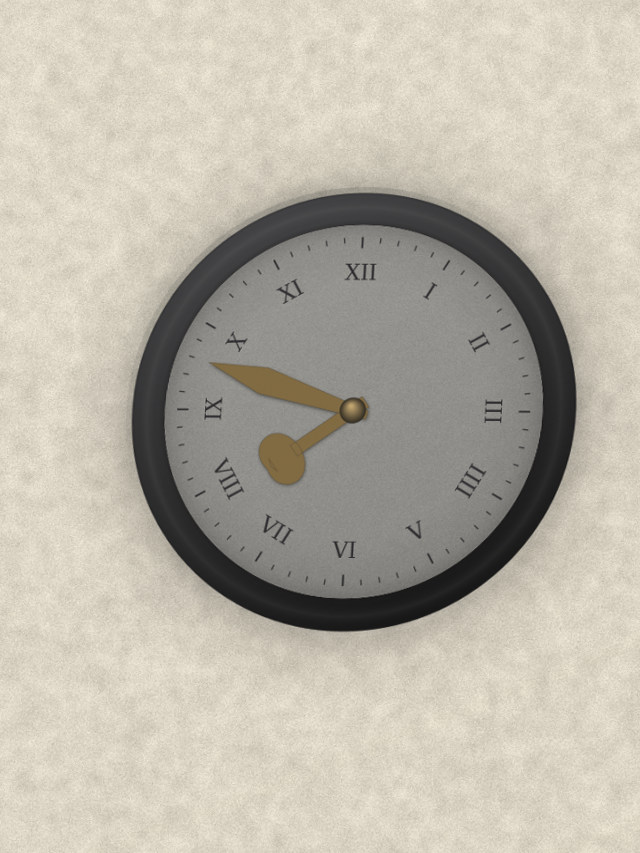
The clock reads **7:48**
